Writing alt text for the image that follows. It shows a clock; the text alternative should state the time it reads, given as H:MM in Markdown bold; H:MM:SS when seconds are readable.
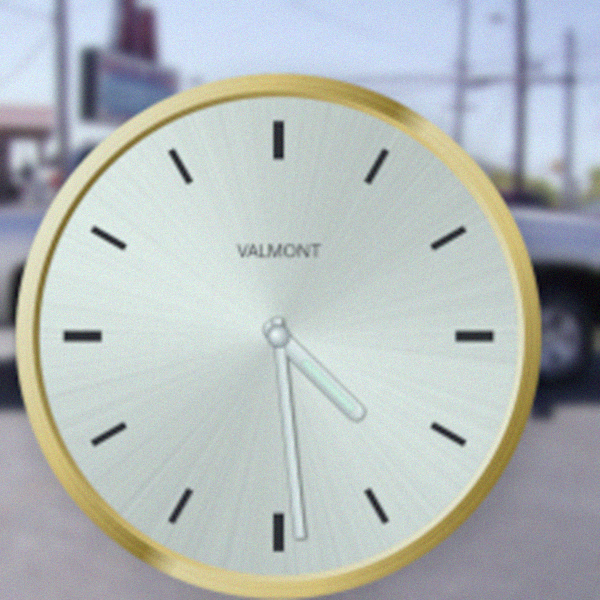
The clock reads **4:29**
